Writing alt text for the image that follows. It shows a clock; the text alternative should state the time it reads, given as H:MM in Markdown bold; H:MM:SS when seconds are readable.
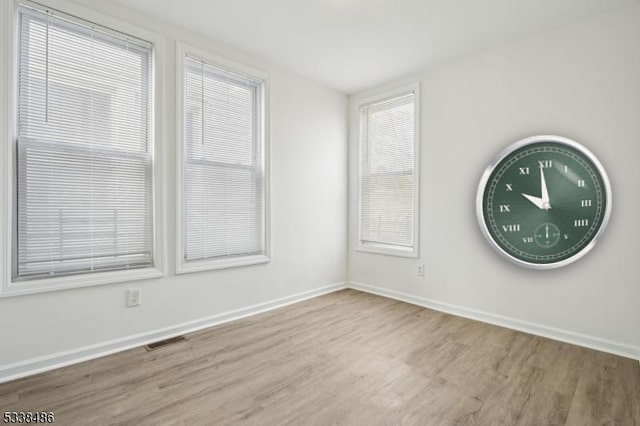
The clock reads **9:59**
